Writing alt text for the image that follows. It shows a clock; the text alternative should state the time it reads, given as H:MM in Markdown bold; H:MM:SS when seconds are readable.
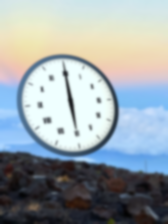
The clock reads **6:00**
